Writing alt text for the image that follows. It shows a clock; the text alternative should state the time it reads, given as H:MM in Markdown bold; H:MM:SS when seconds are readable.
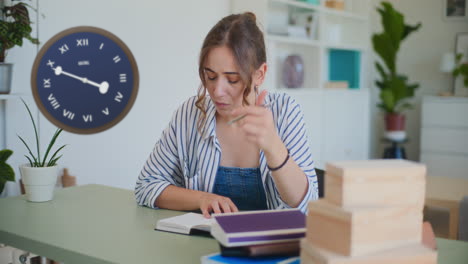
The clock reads **3:49**
